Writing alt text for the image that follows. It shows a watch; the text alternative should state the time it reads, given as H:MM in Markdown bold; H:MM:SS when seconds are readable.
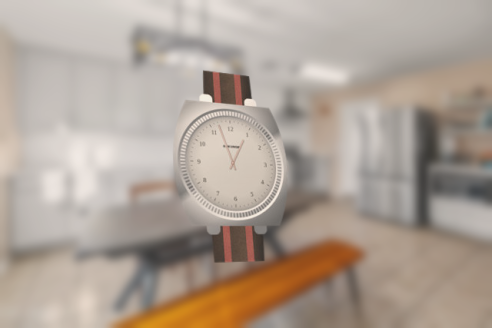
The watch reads **12:57**
